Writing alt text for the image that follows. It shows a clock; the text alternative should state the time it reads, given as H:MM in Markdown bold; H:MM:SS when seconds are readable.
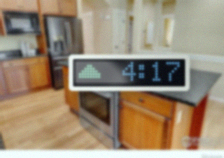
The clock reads **4:17**
